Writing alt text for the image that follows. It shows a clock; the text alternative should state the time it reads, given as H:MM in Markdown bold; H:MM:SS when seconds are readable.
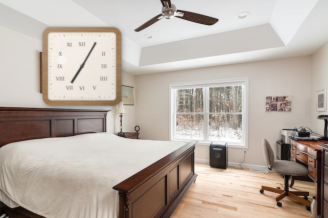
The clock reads **7:05**
